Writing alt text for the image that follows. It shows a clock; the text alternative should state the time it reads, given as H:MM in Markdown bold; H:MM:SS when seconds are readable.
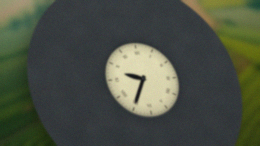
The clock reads **9:35**
